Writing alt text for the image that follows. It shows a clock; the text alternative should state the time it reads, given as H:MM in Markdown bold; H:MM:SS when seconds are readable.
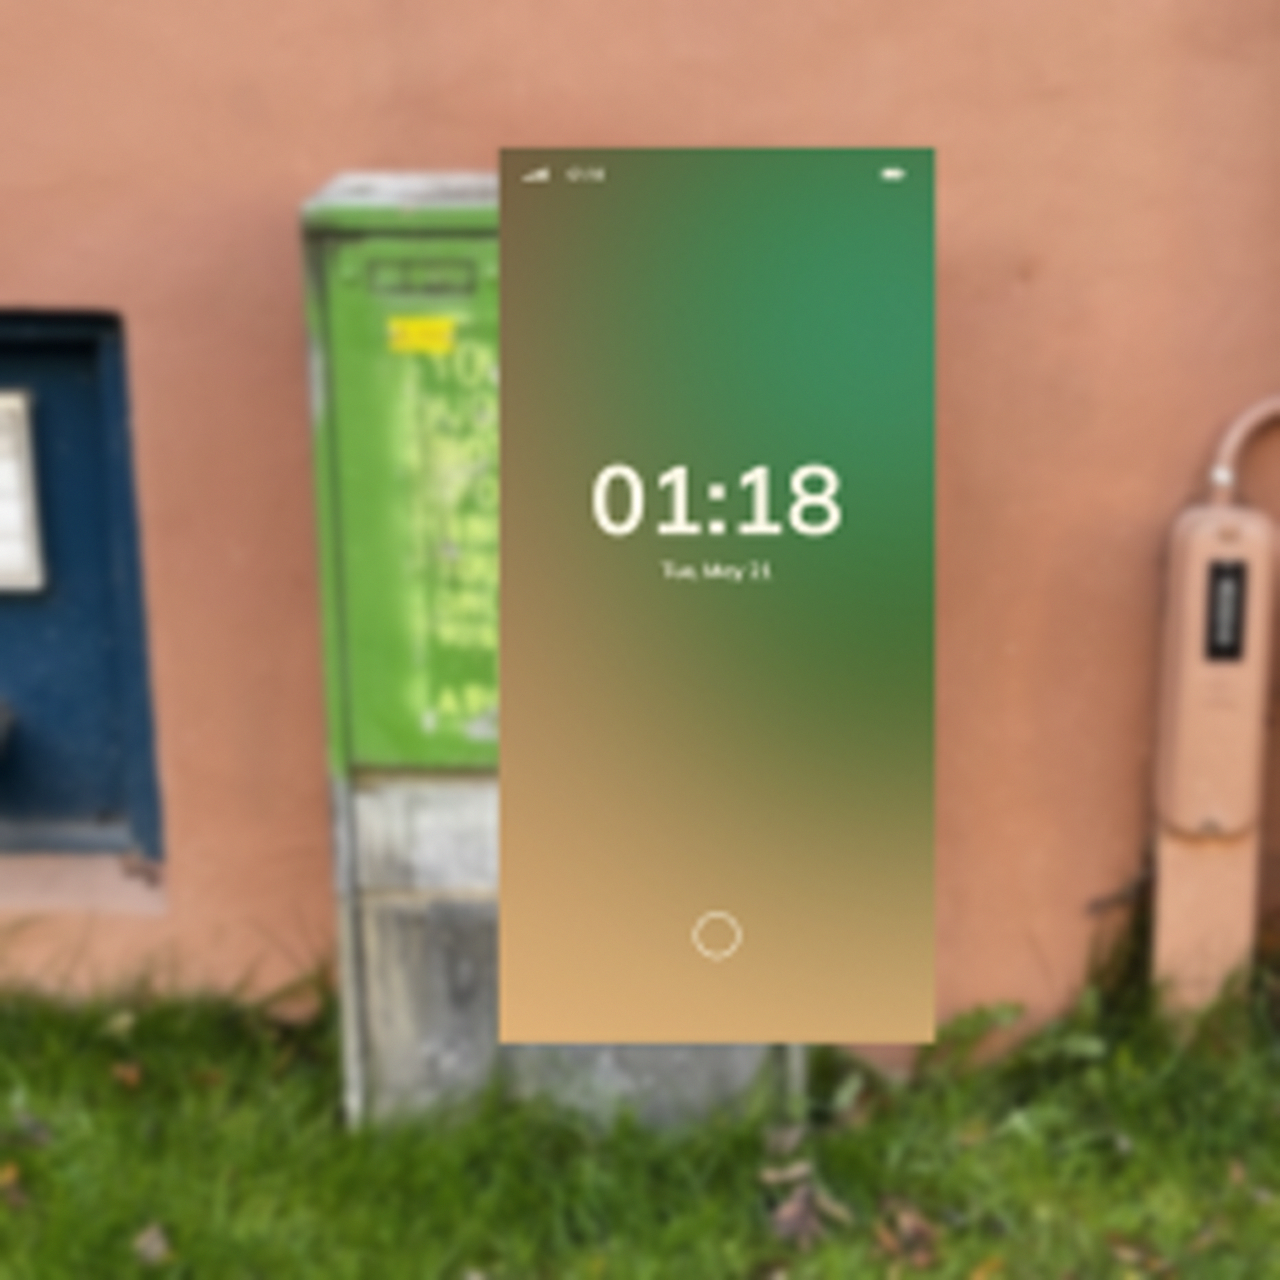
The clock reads **1:18**
